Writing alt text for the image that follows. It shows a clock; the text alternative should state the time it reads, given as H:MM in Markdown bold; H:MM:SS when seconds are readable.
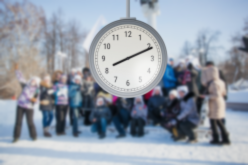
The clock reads **8:11**
